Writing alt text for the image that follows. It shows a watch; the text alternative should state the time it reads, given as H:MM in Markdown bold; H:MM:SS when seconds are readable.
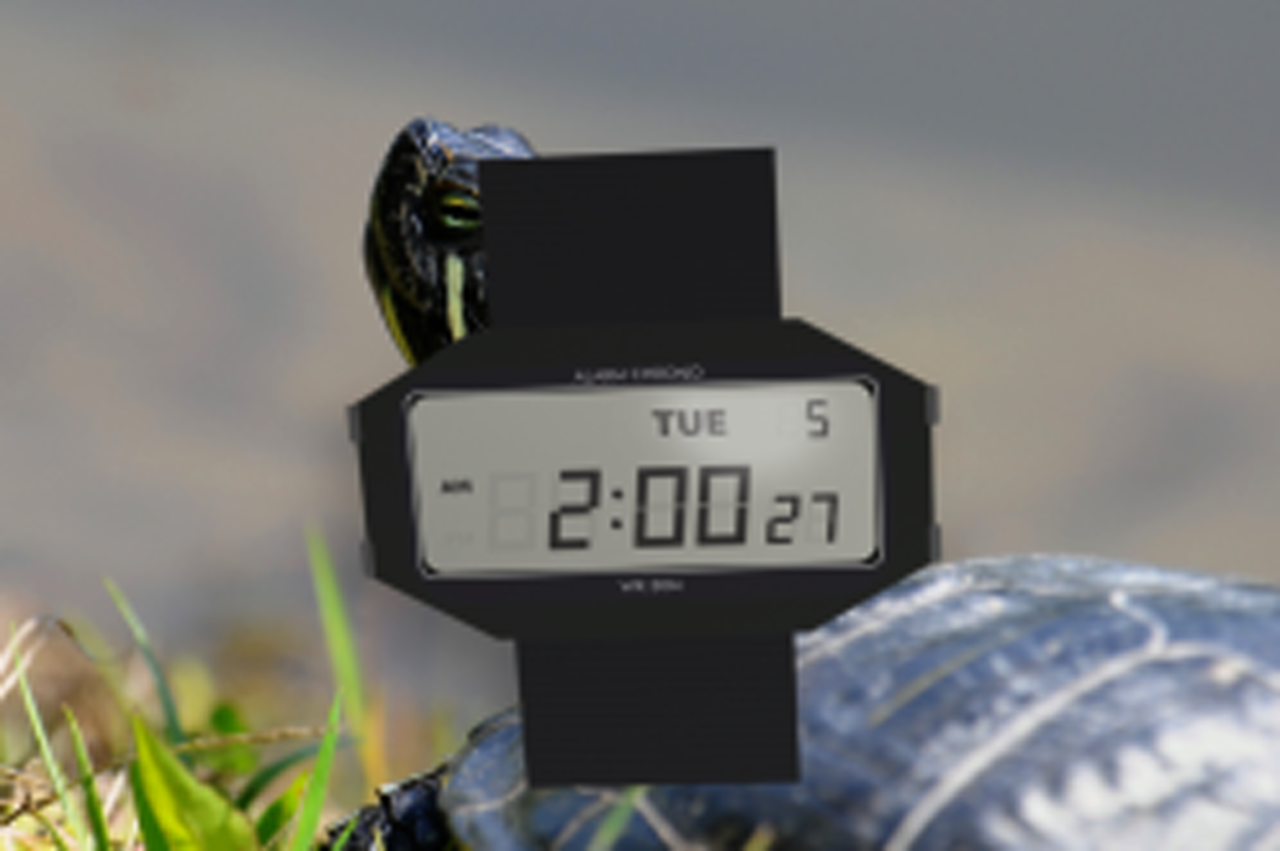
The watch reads **2:00:27**
